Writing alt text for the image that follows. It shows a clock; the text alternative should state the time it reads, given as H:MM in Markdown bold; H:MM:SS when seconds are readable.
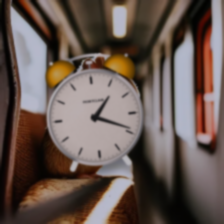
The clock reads **1:19**
